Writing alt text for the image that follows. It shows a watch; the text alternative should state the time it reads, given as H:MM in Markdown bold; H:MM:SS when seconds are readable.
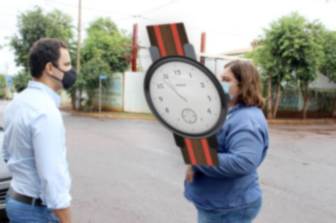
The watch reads **10:53**
